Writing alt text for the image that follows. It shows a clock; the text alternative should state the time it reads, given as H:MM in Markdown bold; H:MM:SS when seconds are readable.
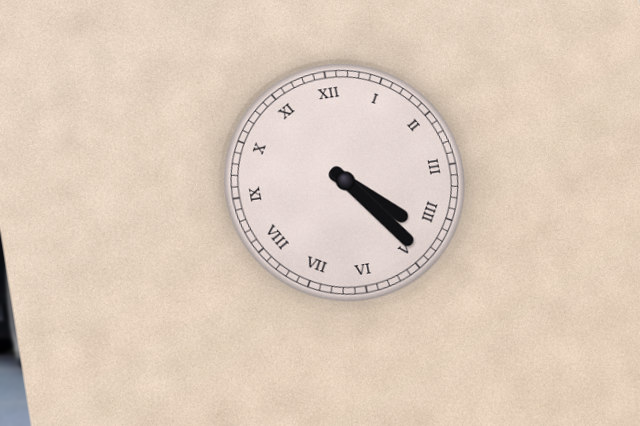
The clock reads **4:24**
